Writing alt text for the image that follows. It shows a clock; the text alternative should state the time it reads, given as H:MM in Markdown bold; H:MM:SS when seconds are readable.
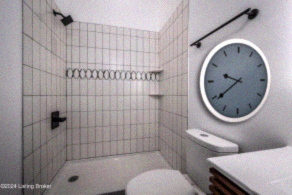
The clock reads **9:39**
